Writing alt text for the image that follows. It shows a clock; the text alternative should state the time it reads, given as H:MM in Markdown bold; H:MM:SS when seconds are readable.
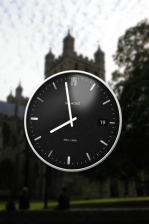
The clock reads **7:58**
